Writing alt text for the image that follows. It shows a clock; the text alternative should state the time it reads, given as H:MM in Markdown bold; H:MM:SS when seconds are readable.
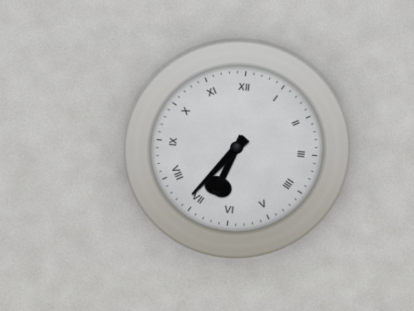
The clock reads **6:36**
